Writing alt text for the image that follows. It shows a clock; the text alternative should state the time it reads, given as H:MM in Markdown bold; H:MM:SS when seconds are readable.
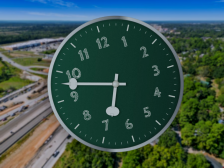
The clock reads **6:48**
